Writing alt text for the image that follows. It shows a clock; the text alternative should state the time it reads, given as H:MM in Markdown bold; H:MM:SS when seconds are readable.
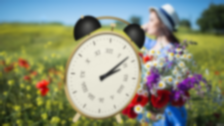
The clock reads **2:08**
